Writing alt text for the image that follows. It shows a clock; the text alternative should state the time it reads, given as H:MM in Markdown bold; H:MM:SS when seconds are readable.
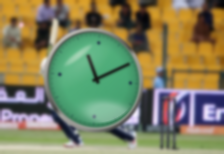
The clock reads **11:10**
